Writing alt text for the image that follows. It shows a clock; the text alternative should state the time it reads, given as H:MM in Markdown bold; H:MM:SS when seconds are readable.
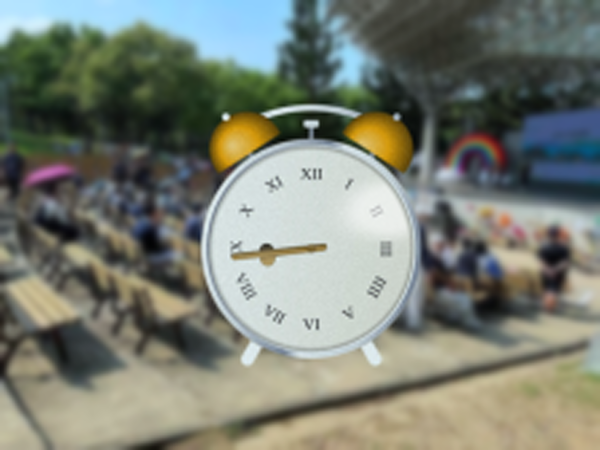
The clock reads **8:44**
